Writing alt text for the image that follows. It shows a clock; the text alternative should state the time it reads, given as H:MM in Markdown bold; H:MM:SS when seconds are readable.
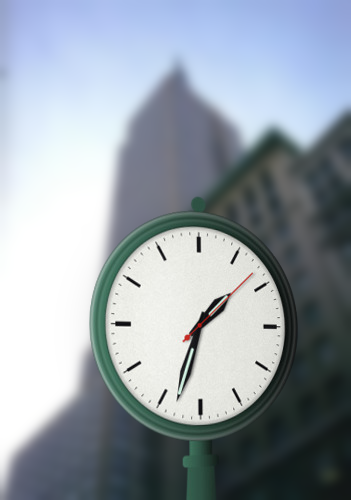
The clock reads **1:33:08**
